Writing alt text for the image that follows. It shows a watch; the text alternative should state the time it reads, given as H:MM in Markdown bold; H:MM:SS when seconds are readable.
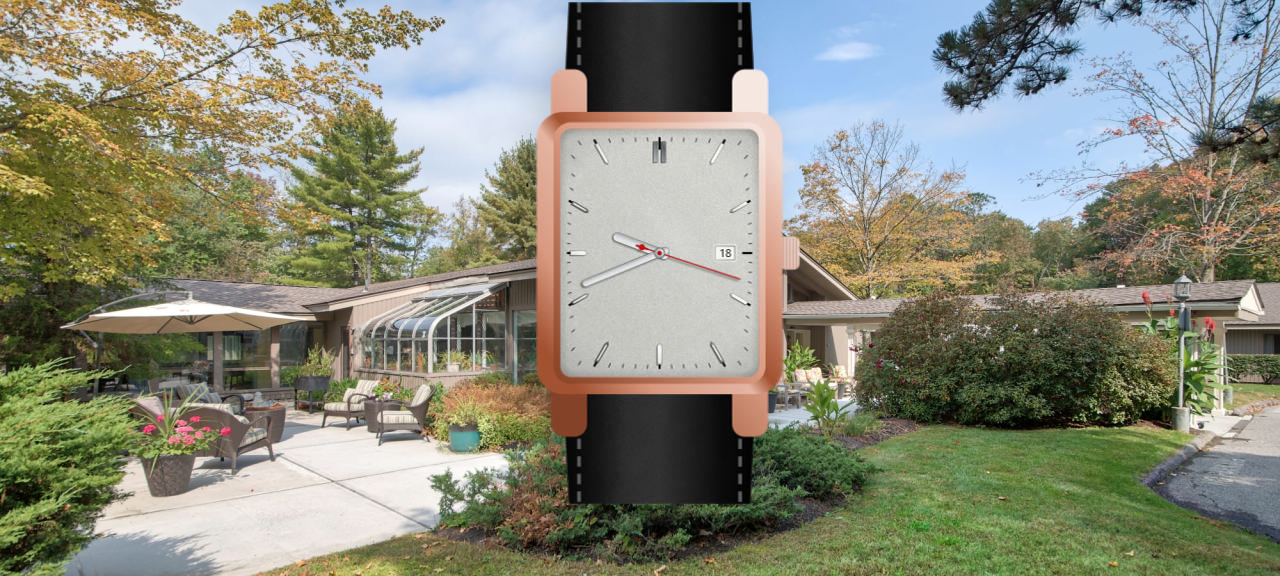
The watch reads **9:41:18**
